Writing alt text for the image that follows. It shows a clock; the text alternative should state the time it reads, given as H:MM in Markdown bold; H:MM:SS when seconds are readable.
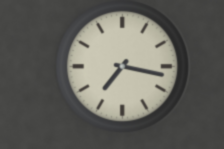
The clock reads **7:17**
